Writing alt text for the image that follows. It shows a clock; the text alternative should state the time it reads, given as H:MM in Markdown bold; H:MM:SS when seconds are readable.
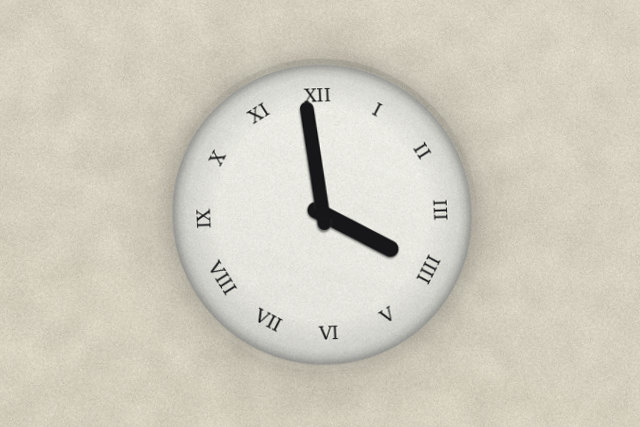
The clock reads **3:59**
